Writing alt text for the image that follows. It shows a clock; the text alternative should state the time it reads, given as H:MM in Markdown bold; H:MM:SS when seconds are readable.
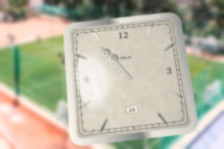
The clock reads **10:54**
